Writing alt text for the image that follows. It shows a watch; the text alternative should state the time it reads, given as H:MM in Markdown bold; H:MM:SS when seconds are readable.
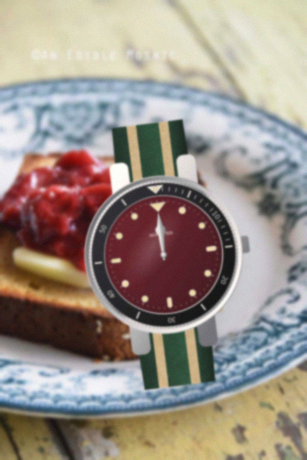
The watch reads **12:00**
